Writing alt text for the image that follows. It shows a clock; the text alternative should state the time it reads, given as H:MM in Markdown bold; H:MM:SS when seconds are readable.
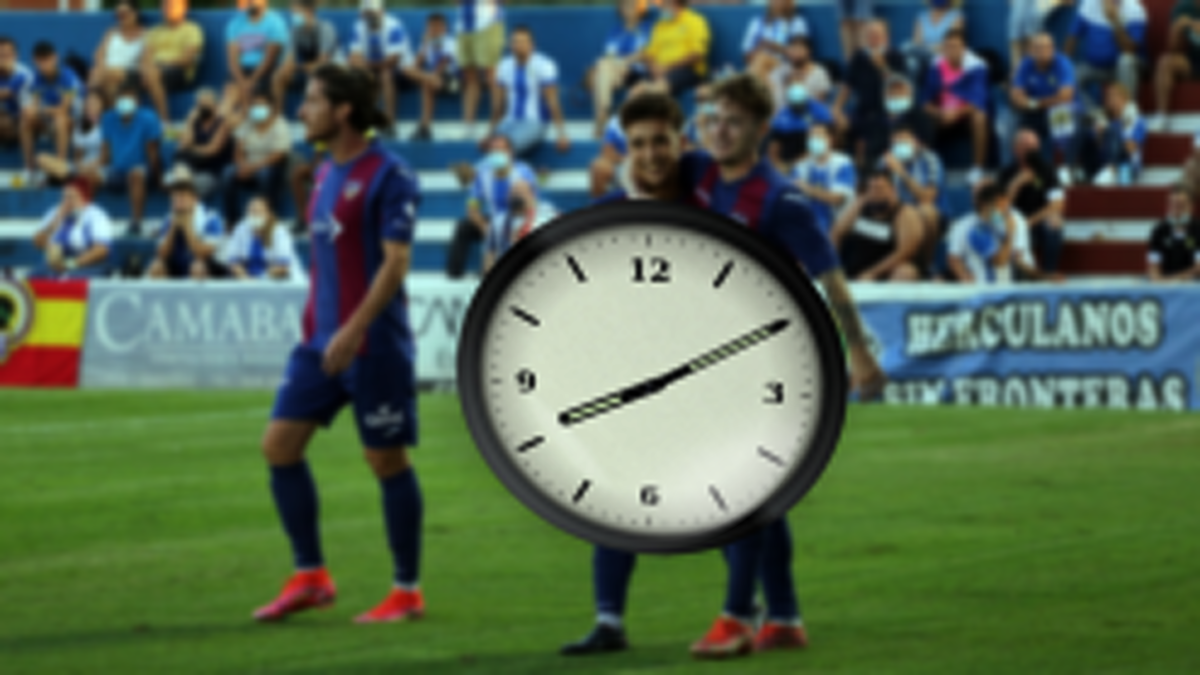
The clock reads **8:10**
